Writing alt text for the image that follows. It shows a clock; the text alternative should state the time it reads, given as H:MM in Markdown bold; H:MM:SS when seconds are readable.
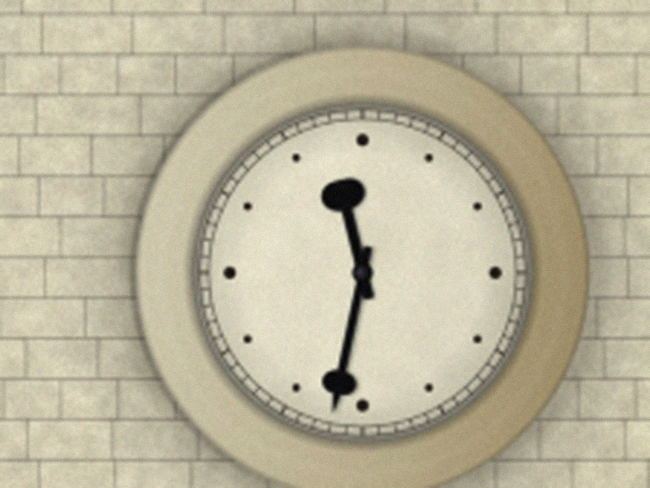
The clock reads **11:32**
